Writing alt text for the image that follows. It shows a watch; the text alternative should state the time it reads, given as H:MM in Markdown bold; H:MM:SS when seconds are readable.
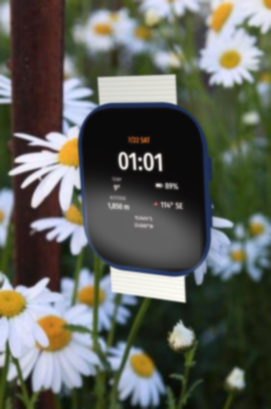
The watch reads **1:01**
